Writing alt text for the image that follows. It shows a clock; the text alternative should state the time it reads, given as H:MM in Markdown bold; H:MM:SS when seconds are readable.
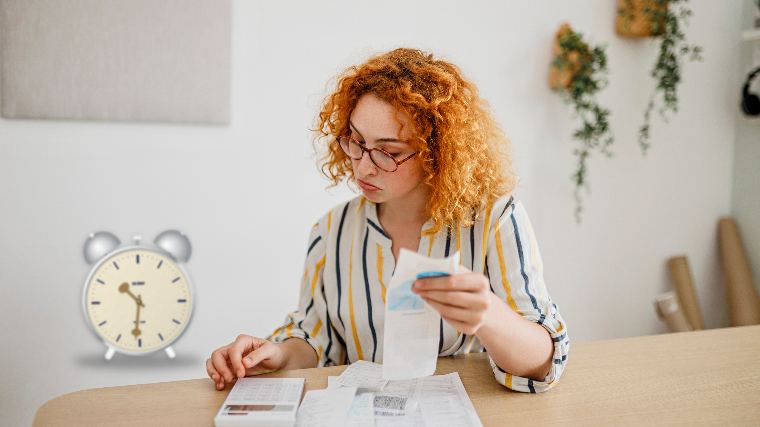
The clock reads **10:31**
